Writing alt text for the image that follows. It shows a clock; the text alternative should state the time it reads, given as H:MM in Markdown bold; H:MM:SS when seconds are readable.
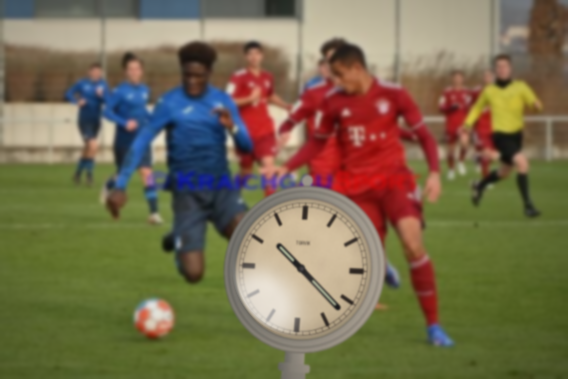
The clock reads **10:22**
